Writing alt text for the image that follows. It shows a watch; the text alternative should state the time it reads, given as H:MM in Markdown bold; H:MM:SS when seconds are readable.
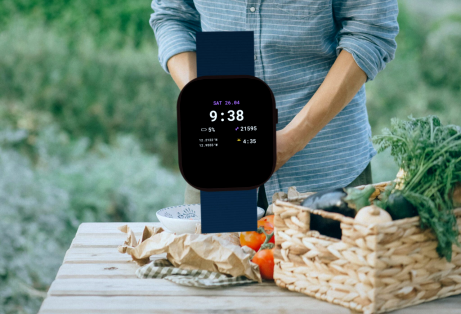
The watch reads **9:38**
